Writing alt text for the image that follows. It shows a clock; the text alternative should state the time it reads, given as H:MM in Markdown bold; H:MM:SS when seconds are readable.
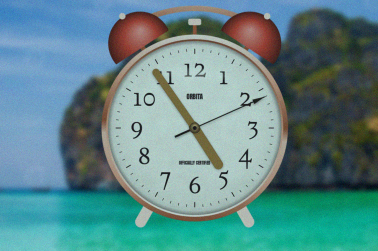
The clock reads **4:54:11**
